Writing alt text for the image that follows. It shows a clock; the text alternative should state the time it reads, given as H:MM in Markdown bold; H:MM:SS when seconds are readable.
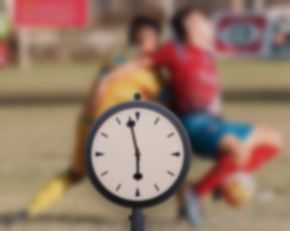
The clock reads **5:58**
